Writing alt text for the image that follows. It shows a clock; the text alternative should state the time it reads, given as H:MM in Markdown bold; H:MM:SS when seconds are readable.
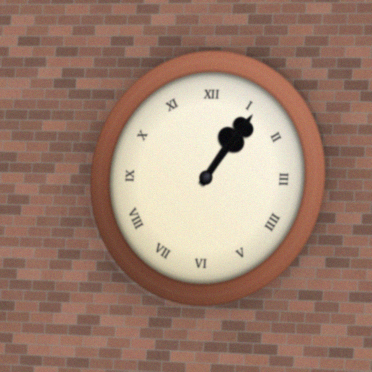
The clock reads **1:06**
